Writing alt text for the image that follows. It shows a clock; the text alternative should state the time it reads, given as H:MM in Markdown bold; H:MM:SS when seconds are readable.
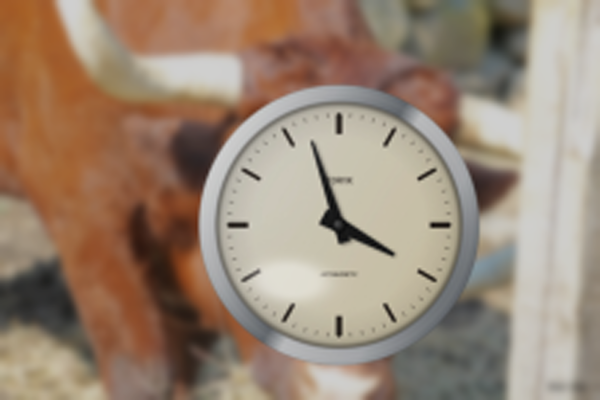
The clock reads **3:57**
